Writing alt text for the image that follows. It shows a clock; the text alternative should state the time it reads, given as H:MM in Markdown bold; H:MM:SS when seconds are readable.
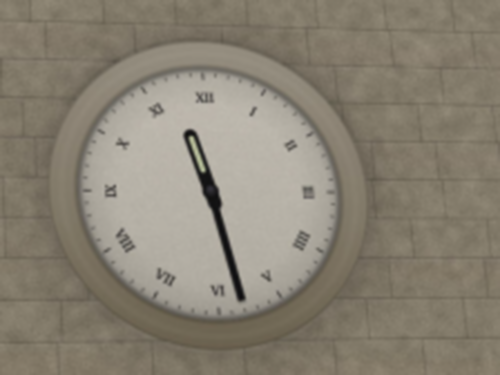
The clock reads **11:28**
